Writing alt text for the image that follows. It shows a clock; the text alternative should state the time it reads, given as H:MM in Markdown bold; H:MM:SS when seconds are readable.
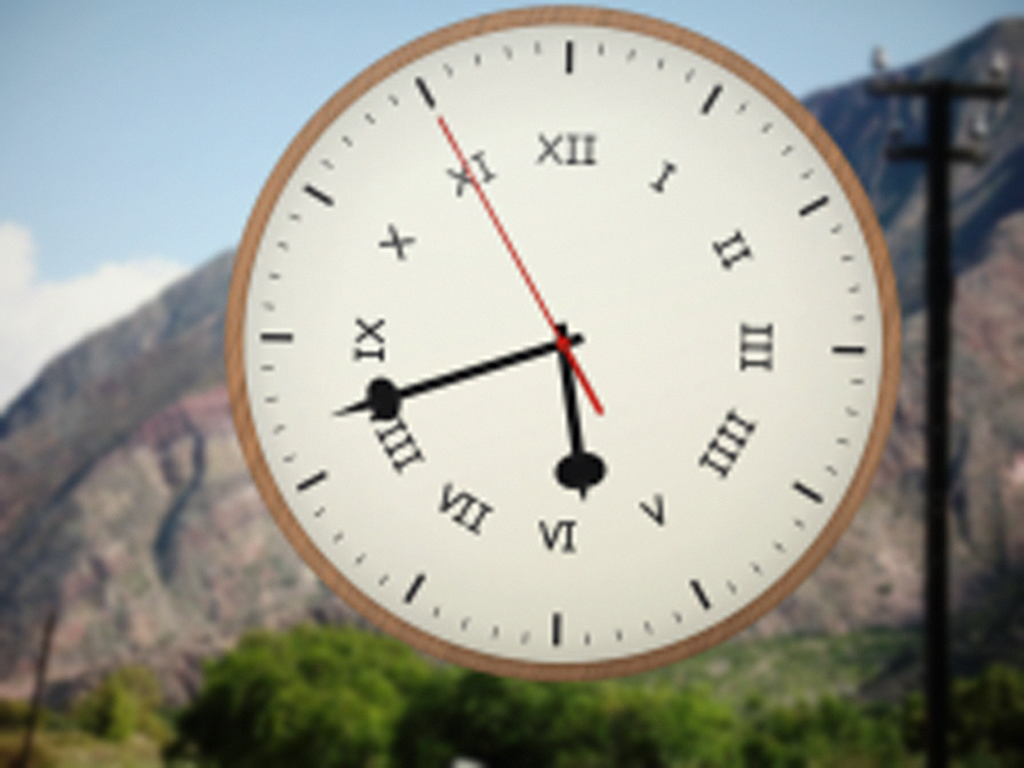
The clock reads **5:41:55**
